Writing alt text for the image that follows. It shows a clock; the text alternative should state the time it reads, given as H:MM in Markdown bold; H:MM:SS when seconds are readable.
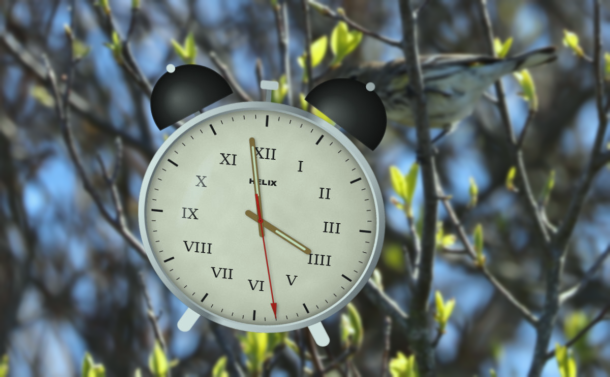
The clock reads **3:58:28**
